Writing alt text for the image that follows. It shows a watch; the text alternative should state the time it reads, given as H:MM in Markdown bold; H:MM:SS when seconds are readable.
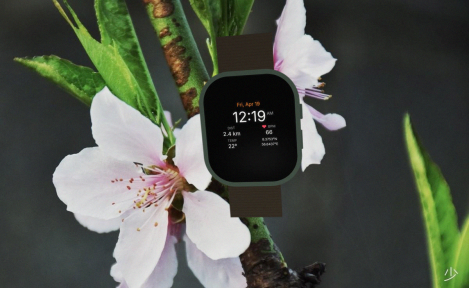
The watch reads **12:19**
